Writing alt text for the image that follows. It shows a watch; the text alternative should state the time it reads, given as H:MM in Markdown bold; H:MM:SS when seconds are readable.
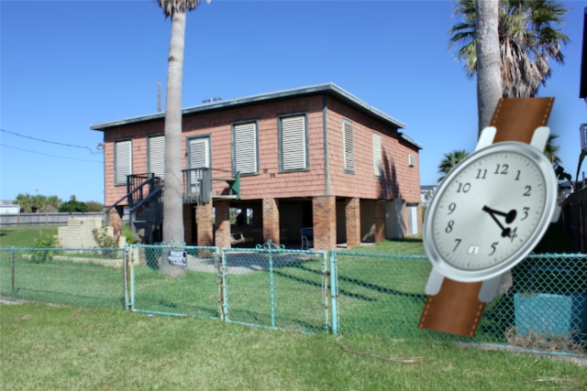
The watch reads **3:21**
